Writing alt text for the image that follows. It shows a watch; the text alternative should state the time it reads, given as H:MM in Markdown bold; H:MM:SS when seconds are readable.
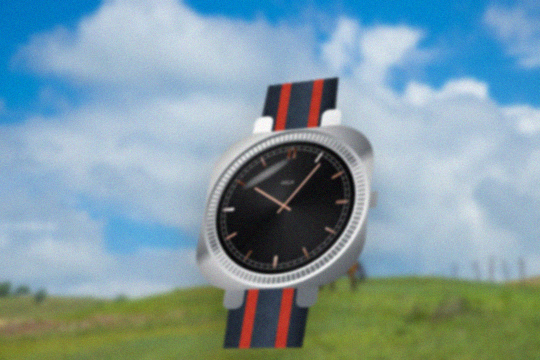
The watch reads **10:06**
